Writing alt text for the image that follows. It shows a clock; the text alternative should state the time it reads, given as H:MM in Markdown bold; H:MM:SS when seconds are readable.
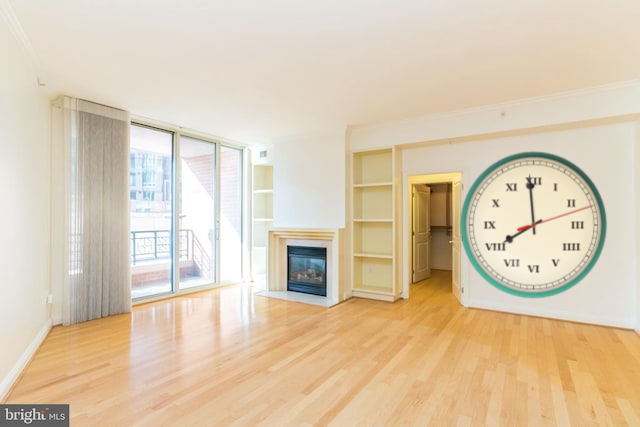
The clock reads **7:59:12**
